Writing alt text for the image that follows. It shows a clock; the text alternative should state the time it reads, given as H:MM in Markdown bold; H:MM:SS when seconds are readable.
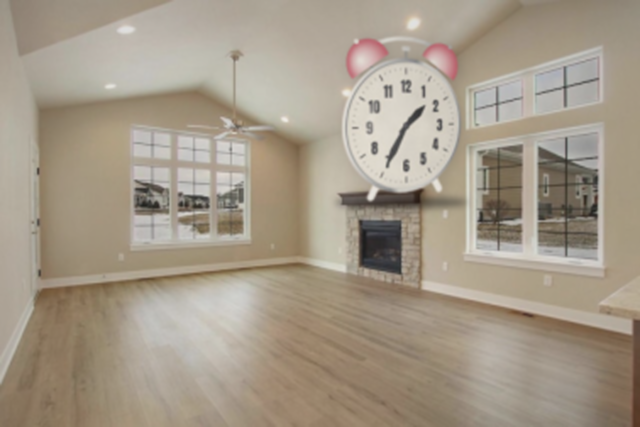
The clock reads **1:35**
